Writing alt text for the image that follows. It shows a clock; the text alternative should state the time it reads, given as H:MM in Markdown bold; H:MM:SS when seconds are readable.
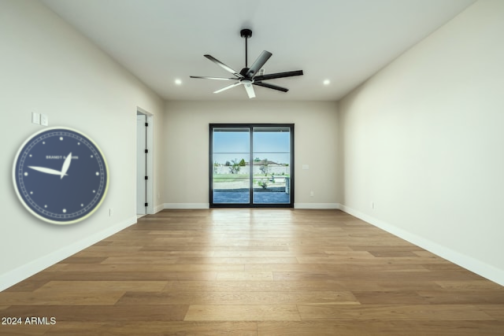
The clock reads **12:47**
